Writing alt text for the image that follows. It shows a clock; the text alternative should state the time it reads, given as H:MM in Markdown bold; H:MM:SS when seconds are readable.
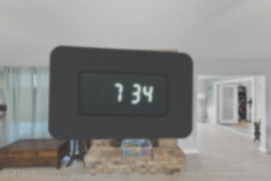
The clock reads **7:34**
